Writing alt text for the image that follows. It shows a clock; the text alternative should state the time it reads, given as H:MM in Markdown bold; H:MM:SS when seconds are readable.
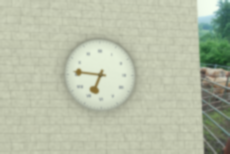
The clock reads **6:46**
